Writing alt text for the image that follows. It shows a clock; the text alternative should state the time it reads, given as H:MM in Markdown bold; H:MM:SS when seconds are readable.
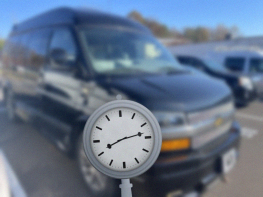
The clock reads **8:13**
